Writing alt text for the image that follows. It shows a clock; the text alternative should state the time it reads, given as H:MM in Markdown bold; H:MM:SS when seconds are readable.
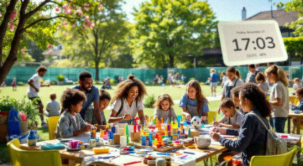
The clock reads **17:03**
